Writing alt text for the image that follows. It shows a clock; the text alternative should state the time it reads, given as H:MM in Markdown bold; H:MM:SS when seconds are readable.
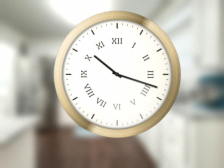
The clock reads **10:18**
